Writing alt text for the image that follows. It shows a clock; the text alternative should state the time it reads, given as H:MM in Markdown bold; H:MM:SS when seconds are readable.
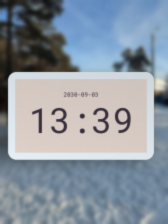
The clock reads **13:39**
